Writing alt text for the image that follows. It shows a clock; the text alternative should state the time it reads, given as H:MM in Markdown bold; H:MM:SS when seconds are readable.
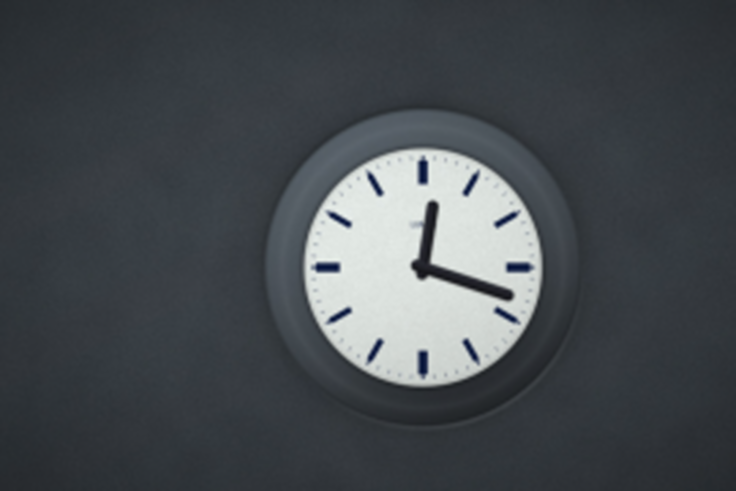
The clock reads **12:18**
